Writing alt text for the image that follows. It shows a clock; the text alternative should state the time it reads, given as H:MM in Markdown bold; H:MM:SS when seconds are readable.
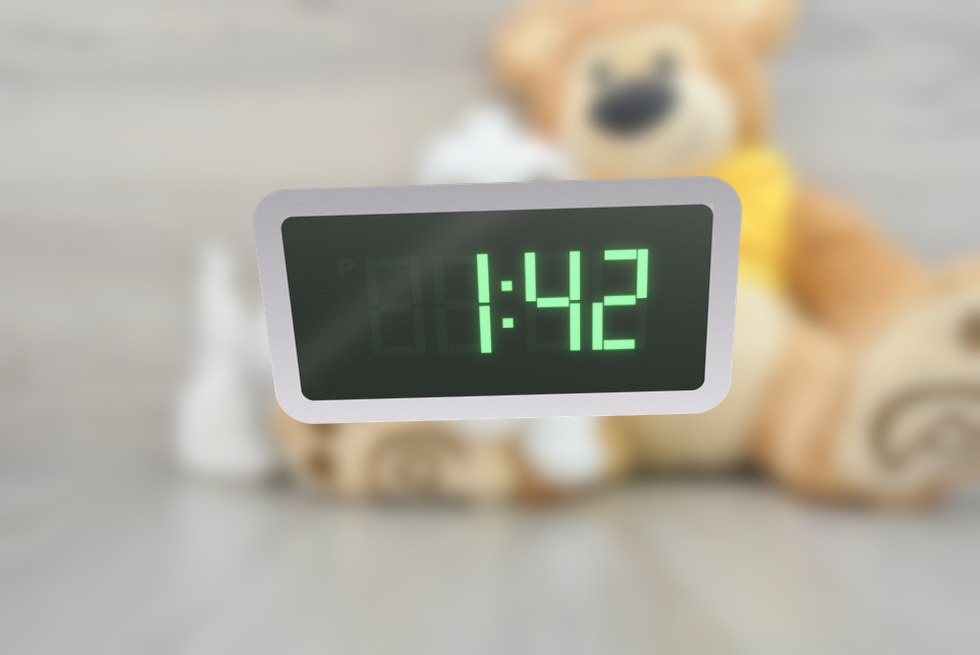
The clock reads **1:42**
